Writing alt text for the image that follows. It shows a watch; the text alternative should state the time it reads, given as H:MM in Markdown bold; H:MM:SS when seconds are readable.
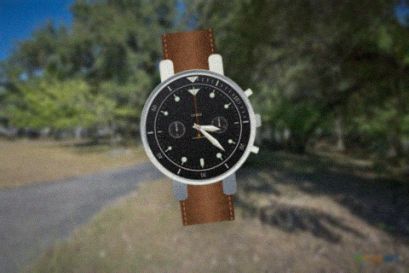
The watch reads **3:23**
